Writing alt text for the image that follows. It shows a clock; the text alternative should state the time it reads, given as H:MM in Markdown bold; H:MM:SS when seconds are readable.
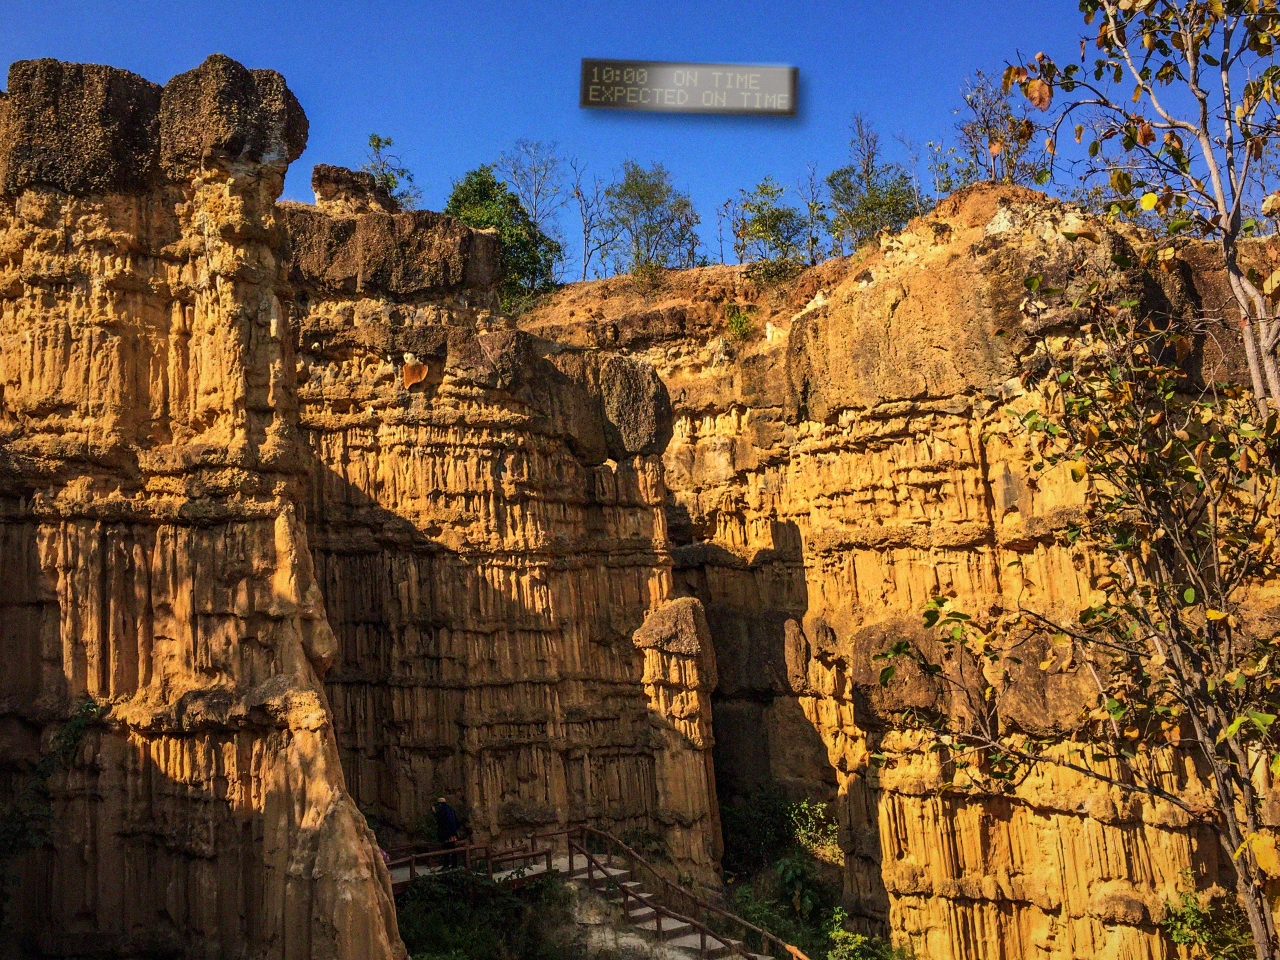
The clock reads **10:00**
